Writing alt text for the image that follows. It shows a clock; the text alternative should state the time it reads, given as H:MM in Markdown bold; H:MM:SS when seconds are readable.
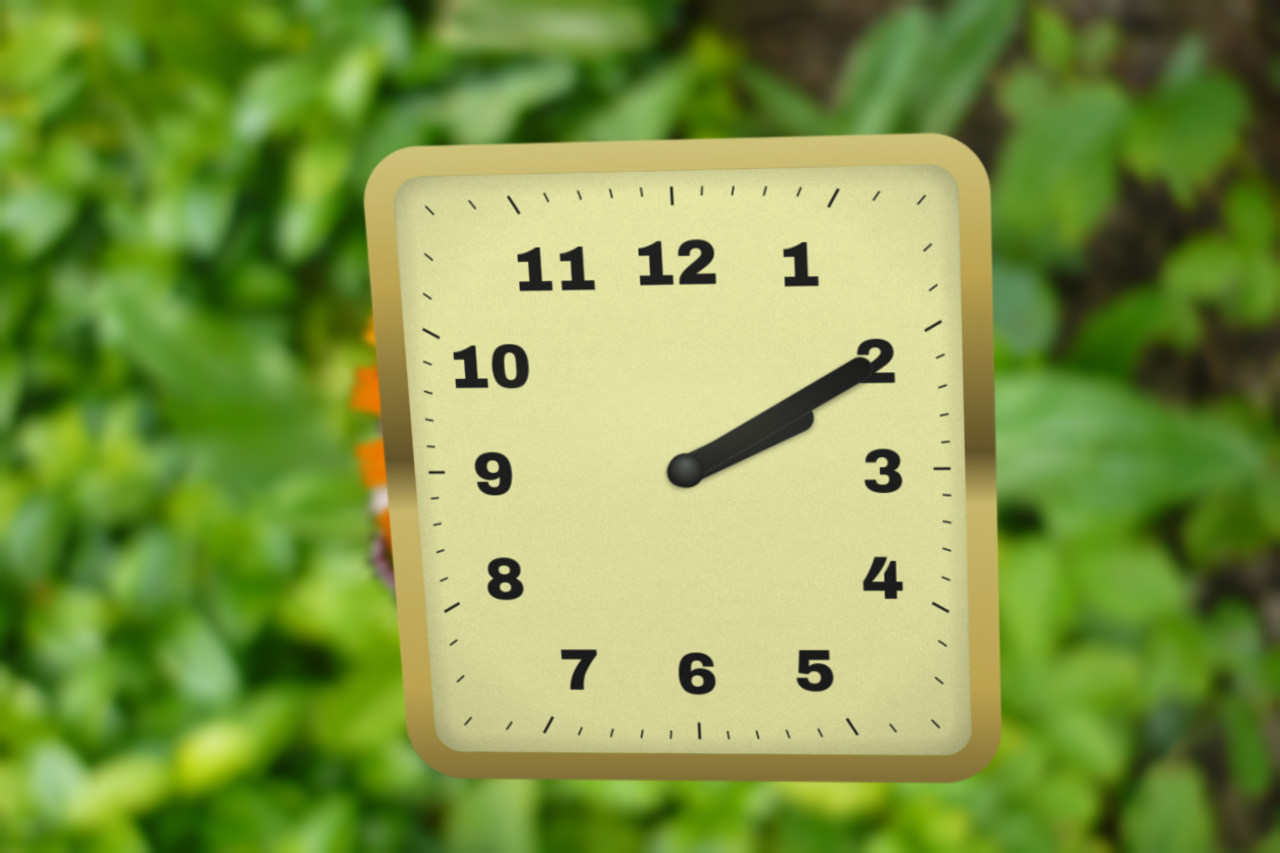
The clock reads **2:10**
